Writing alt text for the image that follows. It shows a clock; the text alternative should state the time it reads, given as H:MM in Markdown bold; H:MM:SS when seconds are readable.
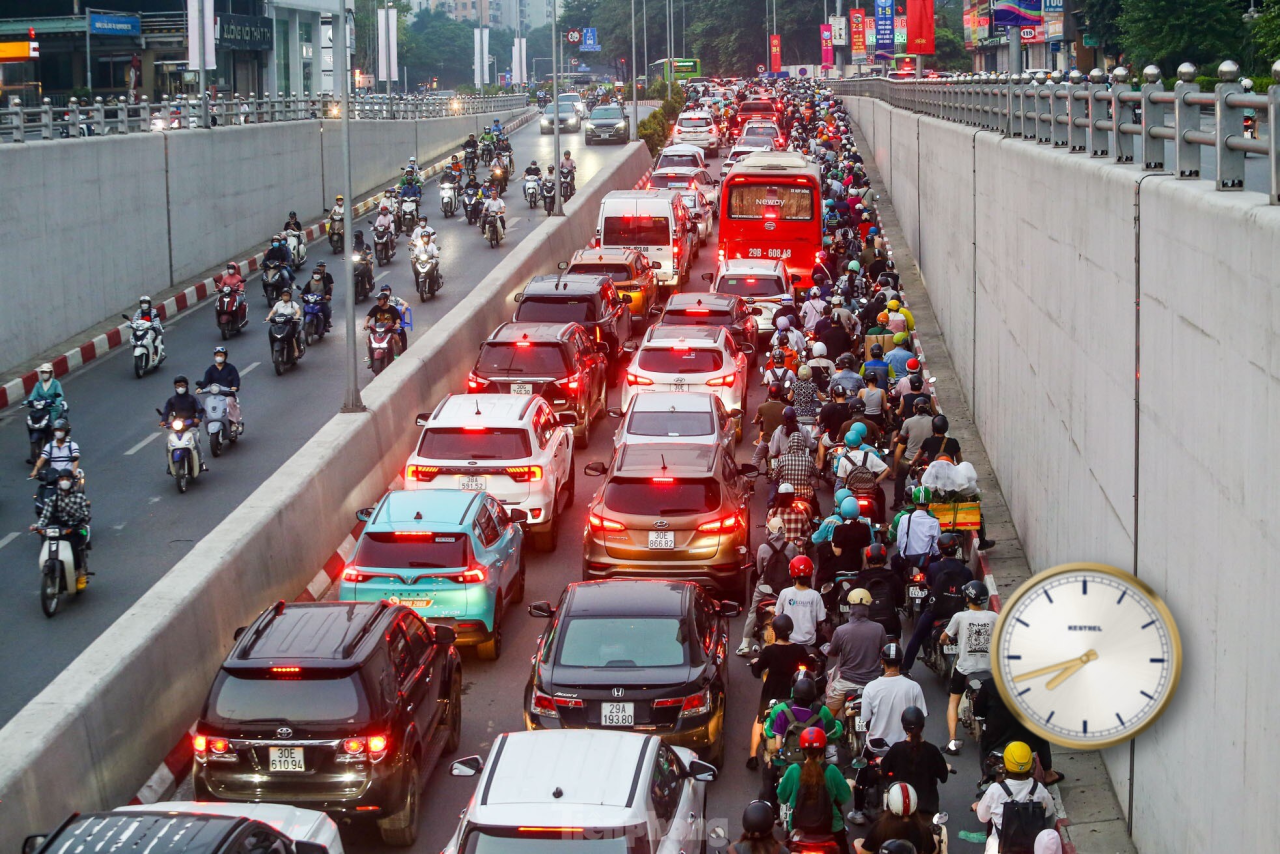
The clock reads **7:42**
